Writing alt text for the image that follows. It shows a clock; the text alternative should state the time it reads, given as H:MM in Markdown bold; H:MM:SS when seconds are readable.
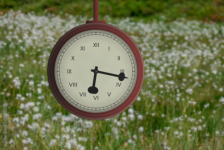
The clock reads **6:17**
